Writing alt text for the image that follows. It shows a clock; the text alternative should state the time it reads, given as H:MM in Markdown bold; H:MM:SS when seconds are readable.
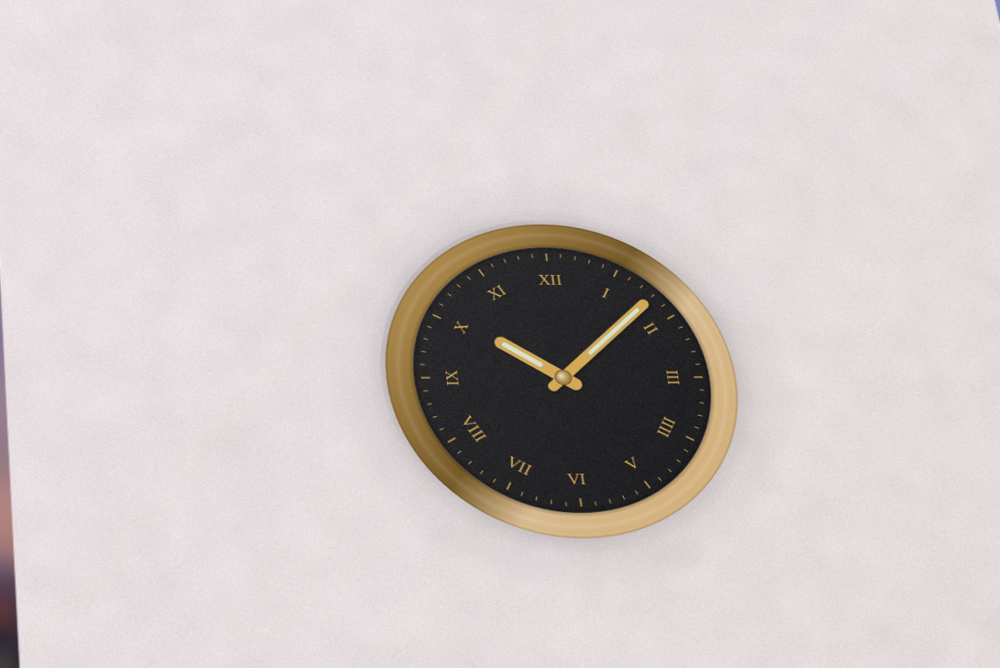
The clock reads **10:08**
